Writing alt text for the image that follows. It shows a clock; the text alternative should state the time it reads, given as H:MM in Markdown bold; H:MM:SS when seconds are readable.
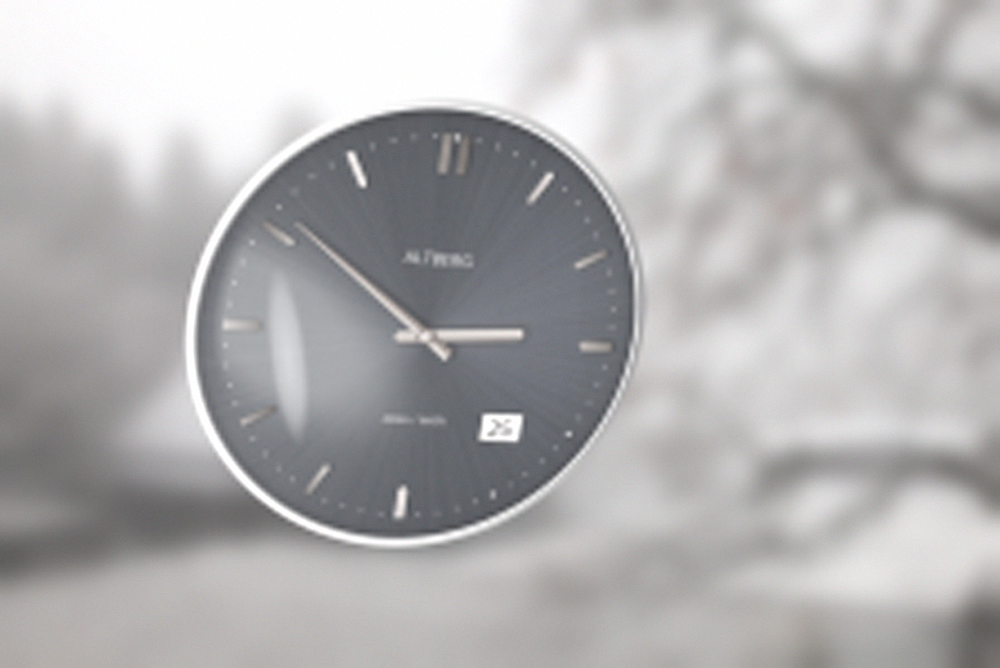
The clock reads **2:51**
